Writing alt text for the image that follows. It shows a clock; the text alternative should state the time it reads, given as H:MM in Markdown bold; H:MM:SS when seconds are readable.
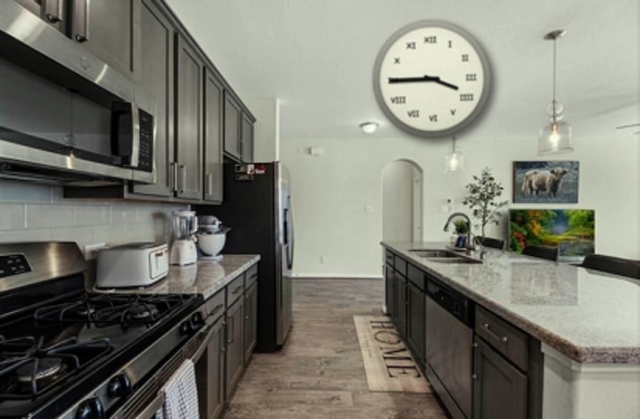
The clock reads **3:45**
